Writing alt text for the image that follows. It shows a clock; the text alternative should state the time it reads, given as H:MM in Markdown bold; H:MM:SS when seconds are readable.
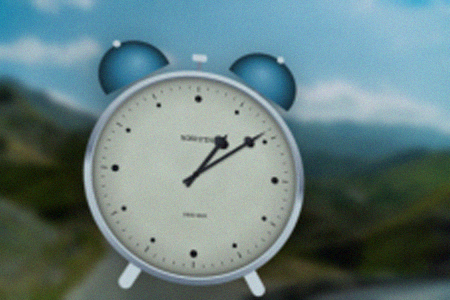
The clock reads **1:09**
